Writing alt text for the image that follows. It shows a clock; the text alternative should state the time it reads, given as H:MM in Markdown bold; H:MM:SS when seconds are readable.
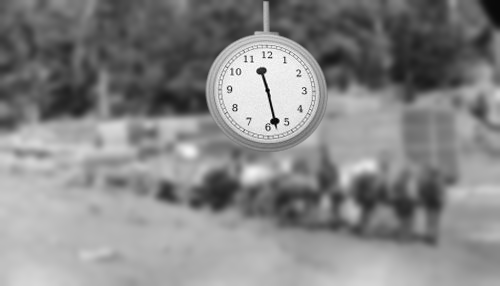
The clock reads **11:28**
